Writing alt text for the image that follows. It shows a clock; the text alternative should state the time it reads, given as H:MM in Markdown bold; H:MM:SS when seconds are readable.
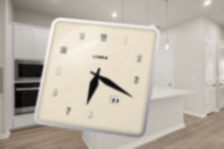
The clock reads **6:19**
